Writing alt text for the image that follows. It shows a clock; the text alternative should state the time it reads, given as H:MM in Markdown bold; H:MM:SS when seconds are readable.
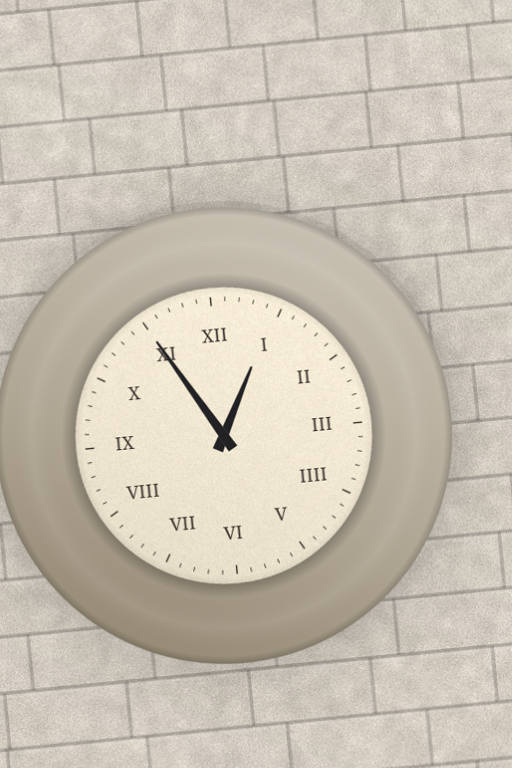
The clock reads **12:55**
